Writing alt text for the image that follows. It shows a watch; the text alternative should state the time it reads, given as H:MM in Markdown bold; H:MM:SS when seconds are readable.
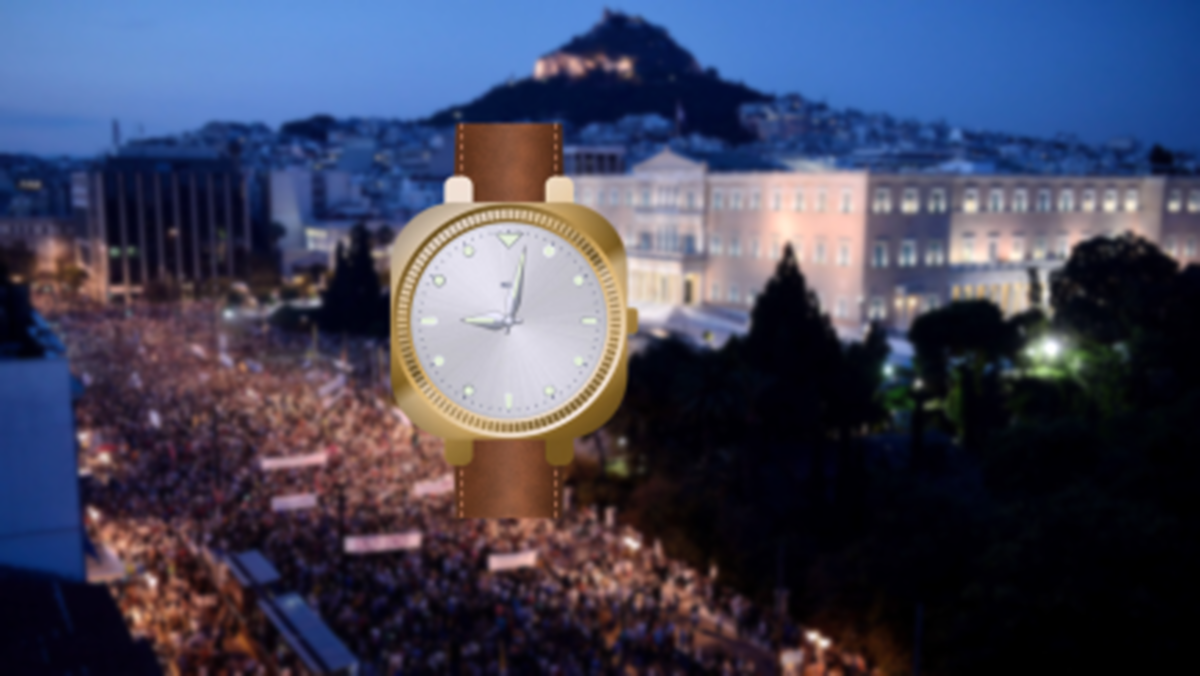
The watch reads **9:02**
